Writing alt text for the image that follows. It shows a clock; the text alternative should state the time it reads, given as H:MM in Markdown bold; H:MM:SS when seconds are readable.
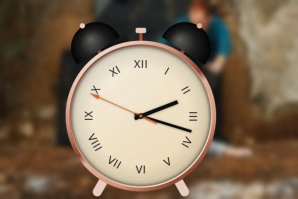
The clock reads **2:17:49**
